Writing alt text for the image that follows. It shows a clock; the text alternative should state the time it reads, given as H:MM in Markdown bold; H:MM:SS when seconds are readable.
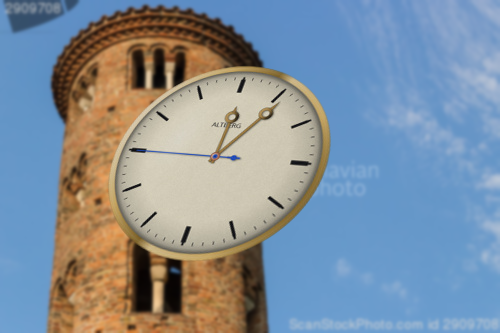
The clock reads **12:05:45**
